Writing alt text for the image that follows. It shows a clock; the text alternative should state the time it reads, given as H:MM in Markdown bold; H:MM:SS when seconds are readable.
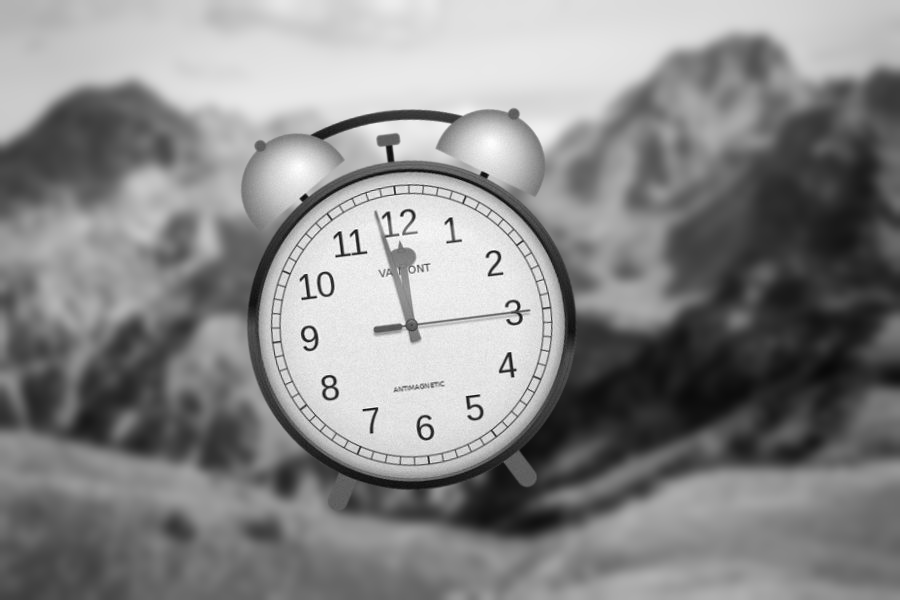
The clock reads **11:58:15**
